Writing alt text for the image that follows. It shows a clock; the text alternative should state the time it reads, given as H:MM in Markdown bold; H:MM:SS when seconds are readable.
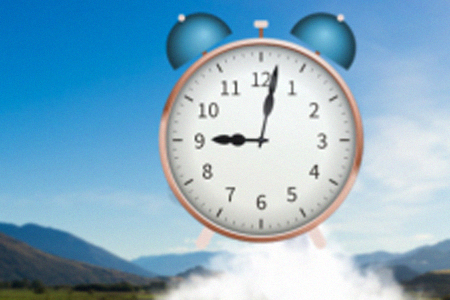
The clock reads **9:02**
